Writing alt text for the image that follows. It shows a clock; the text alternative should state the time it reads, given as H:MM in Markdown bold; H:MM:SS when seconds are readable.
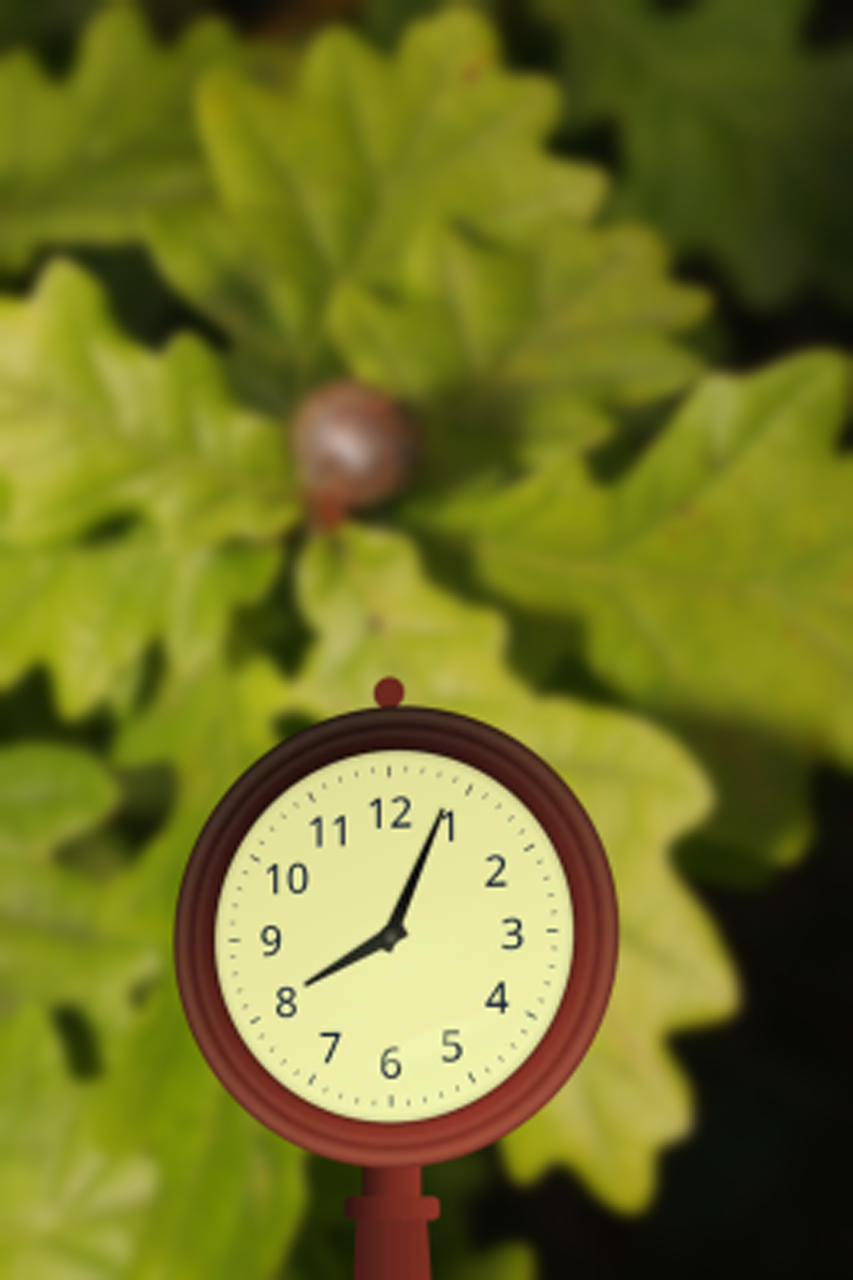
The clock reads **8:04**
